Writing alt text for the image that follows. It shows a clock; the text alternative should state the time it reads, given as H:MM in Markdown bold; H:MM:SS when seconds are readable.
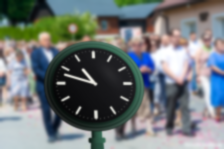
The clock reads **10:48**
